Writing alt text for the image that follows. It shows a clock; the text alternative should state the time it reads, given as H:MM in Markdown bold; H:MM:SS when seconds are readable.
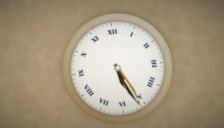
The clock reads **5:26**
